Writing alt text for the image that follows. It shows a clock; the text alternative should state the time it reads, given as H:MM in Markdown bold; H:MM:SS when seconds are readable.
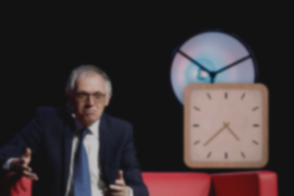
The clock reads **4:38**
